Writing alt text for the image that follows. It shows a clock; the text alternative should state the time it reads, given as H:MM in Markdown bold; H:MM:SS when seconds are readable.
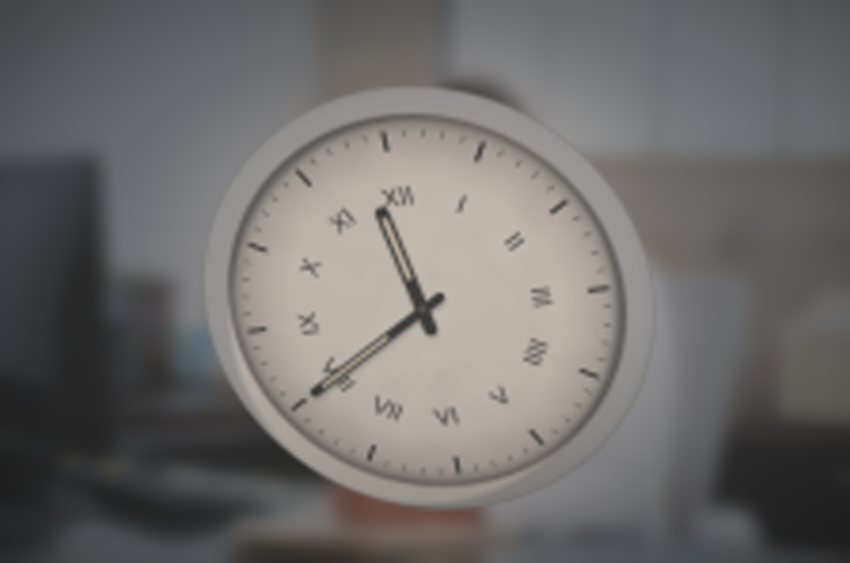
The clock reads **11:40**
